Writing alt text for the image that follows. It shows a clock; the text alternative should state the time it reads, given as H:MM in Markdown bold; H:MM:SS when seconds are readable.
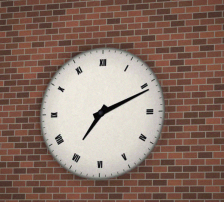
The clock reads **7:11**
